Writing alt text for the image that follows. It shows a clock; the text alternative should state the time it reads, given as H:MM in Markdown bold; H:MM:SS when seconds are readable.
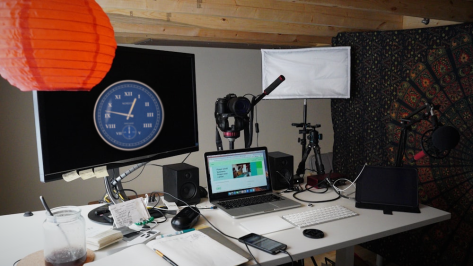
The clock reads **12:47**
